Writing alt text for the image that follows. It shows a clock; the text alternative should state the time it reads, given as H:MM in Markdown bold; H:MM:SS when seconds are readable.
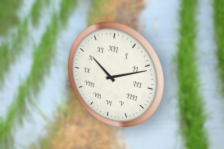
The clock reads **10:11**
